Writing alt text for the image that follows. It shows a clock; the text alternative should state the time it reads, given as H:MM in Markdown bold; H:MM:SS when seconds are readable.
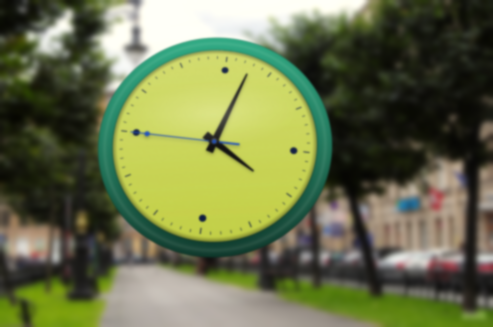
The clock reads **4:02:45**
